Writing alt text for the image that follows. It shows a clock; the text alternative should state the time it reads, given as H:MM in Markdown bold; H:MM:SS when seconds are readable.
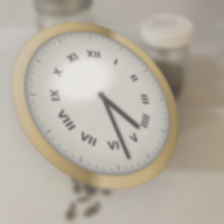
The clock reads **4:28**
